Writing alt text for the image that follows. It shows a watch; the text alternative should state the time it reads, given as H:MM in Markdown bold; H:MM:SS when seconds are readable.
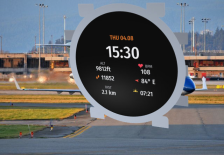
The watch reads **15:30**
